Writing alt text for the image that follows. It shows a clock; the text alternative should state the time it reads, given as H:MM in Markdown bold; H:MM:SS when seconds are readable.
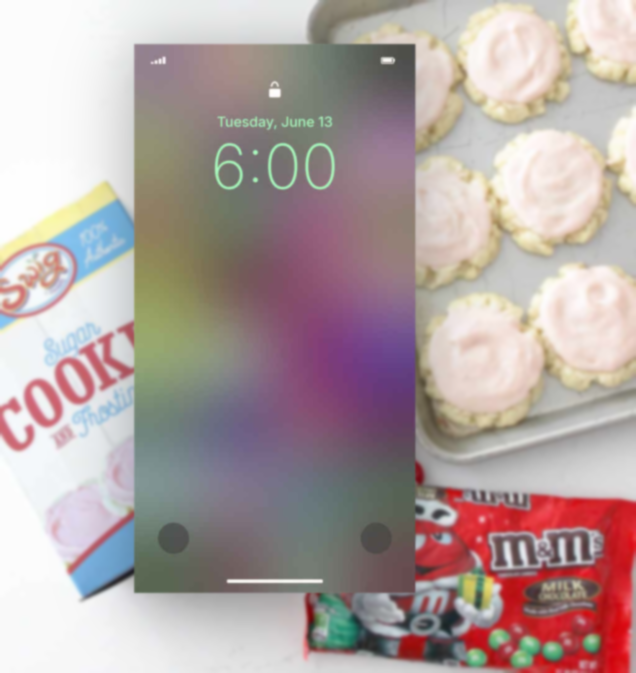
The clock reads **6:00**
